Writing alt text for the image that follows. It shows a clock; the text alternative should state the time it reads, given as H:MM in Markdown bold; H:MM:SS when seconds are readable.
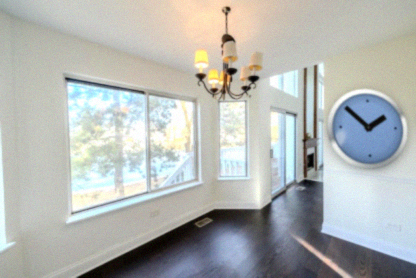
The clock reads **1:52**
